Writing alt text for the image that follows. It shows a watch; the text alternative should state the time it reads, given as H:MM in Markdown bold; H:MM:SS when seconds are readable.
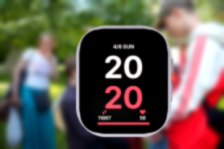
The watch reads **20:20**
